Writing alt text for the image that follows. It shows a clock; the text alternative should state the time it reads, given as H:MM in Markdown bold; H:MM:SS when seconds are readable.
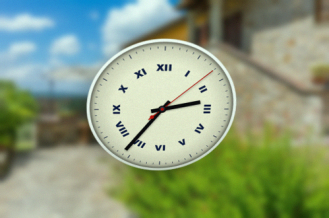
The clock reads **2:36:08**
